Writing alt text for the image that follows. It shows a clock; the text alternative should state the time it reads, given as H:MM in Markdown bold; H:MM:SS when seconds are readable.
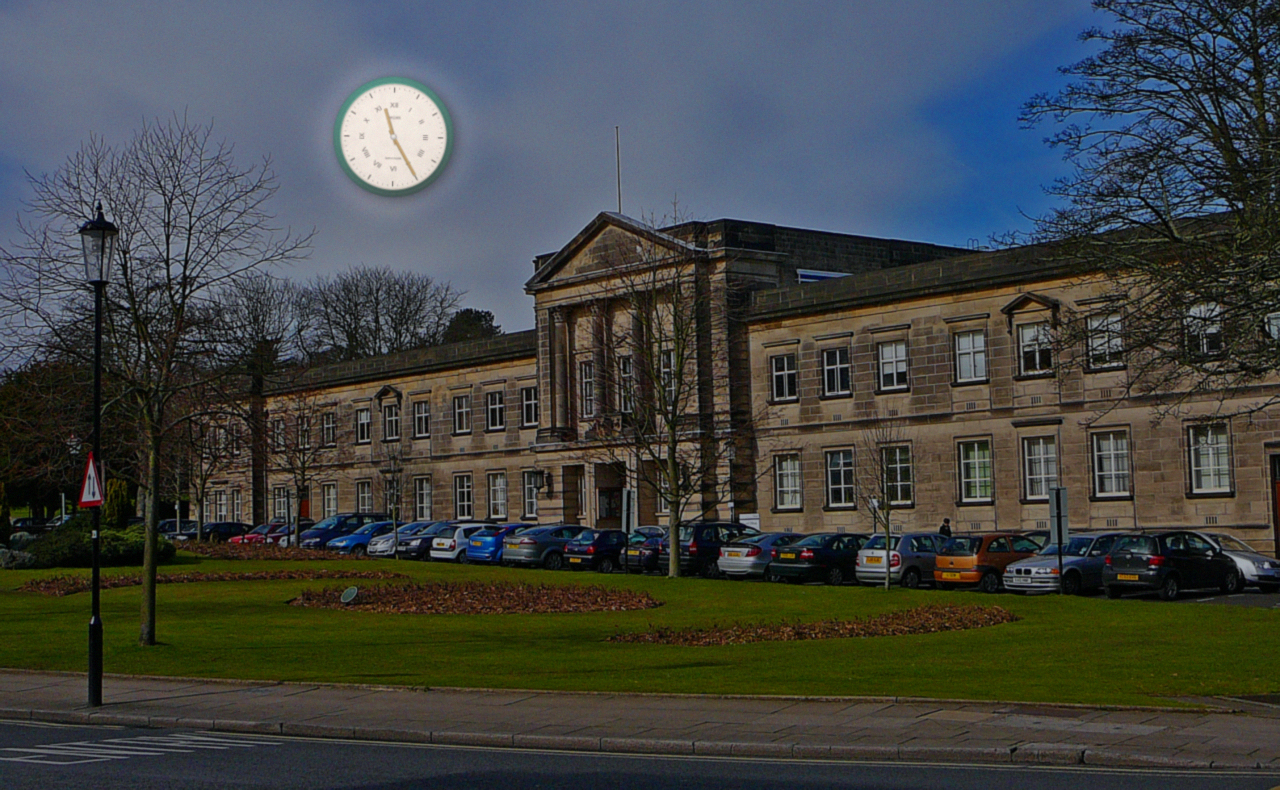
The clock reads **11:25**
